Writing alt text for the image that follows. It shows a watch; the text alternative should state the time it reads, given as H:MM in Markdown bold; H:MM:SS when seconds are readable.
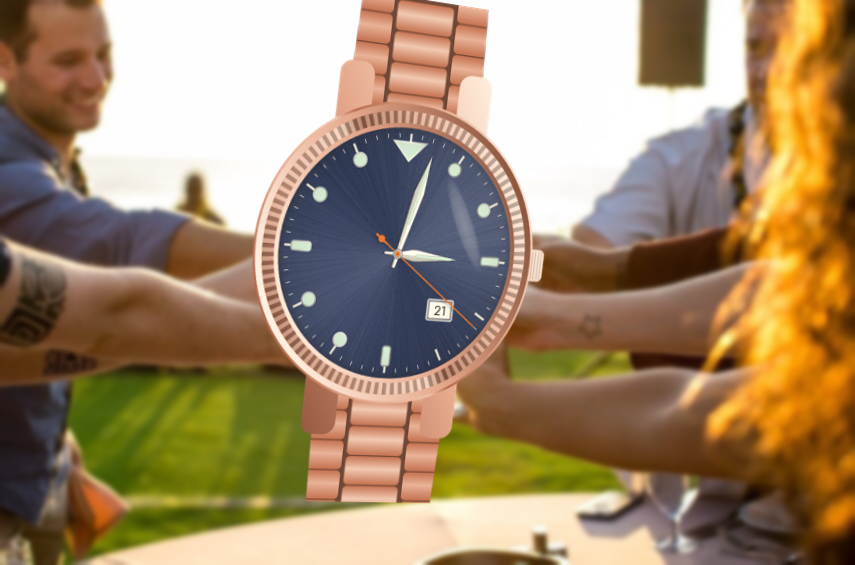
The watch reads **3:02:21**
